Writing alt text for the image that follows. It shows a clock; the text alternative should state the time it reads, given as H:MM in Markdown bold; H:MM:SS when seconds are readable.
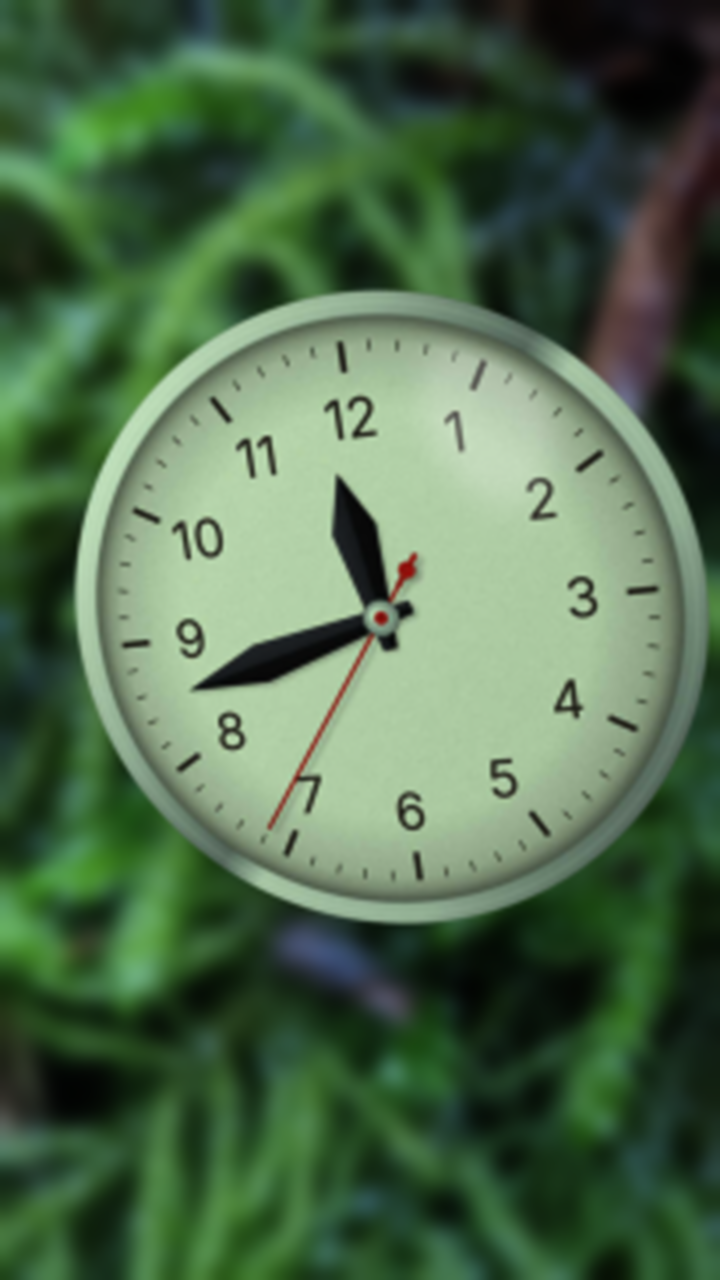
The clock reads **11:42:36**
